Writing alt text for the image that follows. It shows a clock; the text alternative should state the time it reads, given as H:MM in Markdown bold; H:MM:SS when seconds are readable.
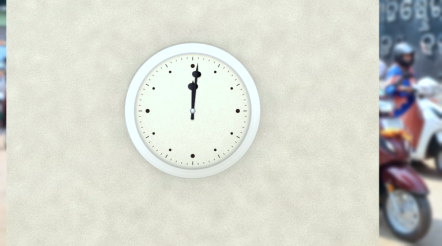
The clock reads **12:01**
